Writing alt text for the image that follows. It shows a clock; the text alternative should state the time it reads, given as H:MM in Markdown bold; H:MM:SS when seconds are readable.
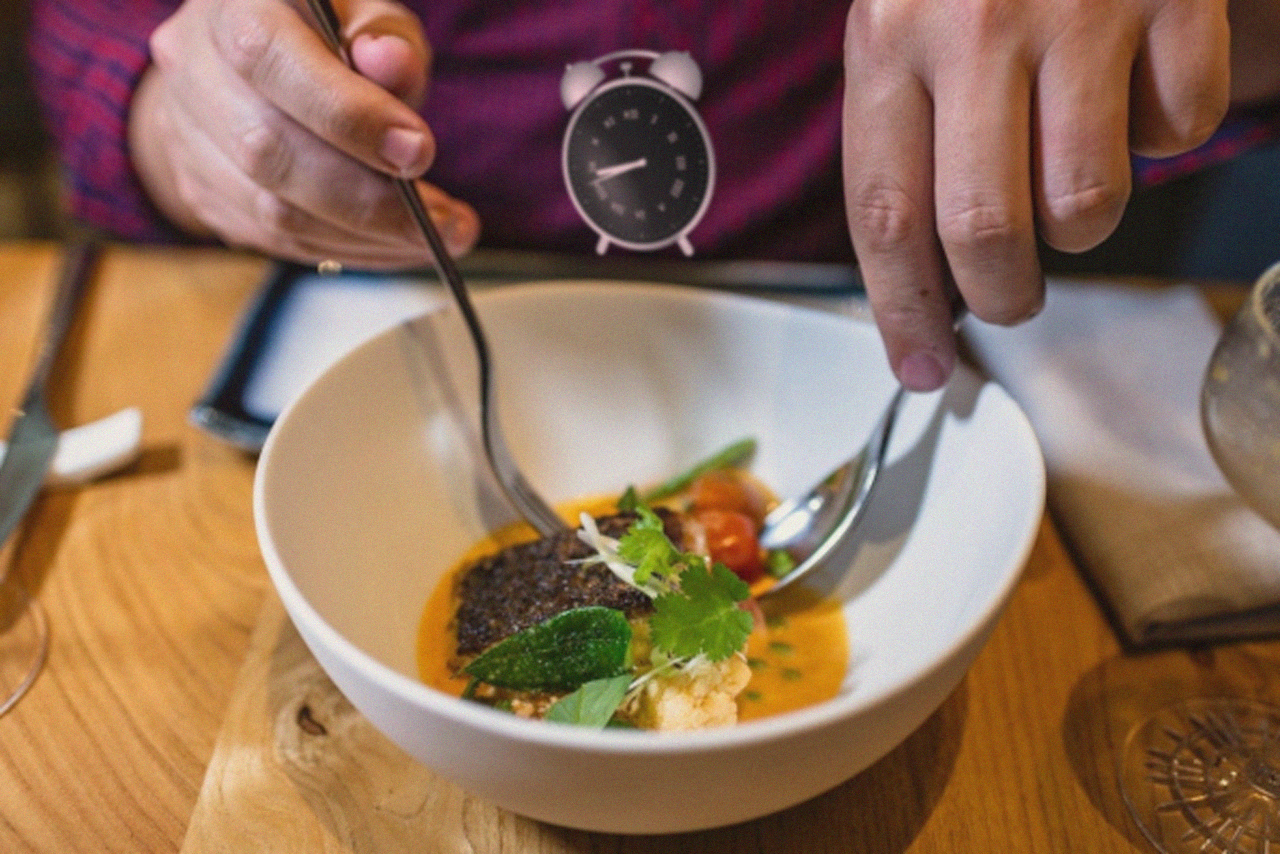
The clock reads **8:42**
